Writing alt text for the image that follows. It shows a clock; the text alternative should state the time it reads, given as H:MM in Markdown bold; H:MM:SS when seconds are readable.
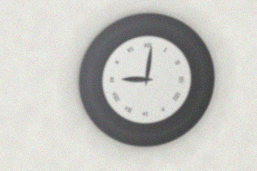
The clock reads **9:01**
